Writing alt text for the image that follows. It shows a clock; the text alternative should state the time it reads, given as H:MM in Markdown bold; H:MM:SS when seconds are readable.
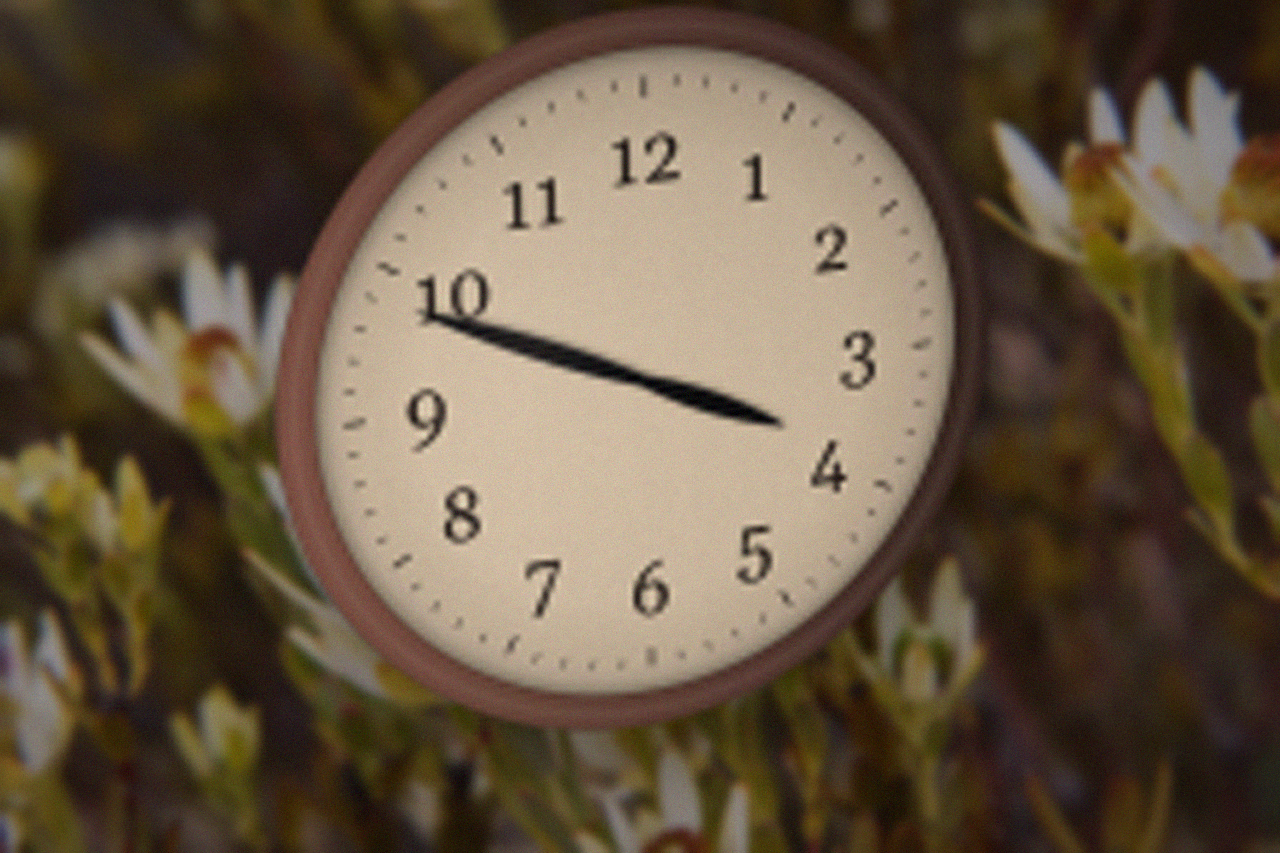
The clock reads **3:49**
